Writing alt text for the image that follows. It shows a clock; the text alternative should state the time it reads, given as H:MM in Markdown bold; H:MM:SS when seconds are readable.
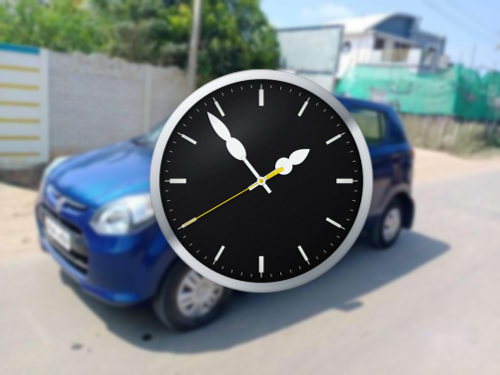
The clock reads **1:53:40**
